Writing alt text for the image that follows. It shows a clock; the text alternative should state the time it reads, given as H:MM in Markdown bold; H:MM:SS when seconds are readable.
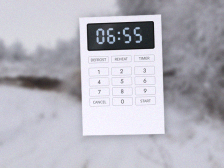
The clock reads **6:55**
